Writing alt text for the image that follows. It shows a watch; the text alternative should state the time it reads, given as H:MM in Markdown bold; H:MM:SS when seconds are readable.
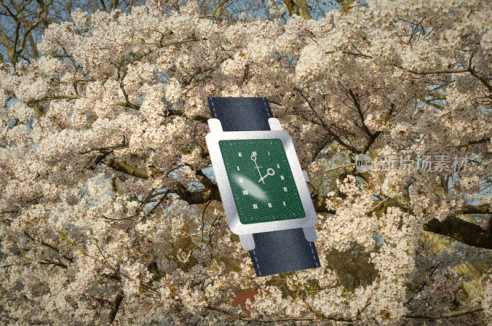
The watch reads **1:59**
